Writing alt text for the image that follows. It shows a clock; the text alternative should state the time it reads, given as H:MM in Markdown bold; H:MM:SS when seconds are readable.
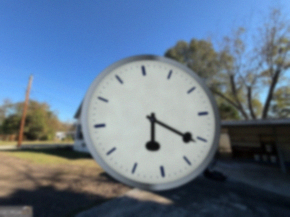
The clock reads **6:21**
